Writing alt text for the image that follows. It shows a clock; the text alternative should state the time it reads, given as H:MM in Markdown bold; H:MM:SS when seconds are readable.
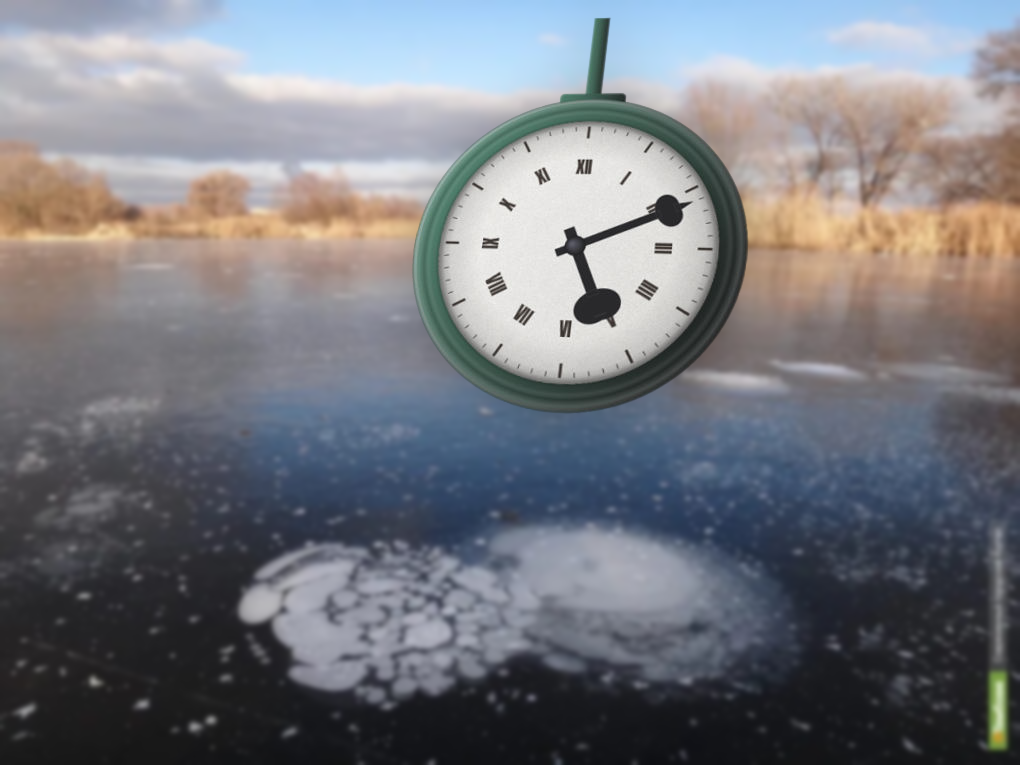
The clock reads **5:11**
